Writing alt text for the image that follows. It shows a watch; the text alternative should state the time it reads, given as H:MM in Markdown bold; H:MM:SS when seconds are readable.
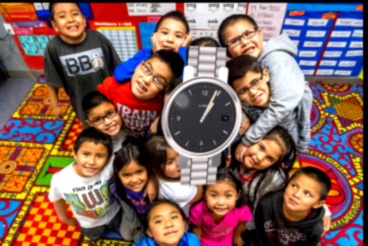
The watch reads **1:04**
